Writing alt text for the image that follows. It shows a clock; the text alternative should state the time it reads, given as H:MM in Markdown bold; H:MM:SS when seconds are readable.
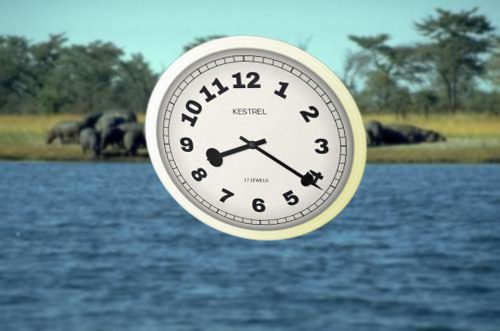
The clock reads **8:21**
